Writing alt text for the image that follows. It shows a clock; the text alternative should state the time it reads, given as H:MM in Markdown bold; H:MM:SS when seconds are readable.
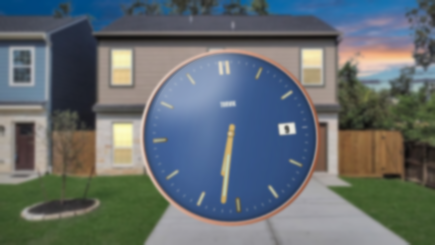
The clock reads **6:32**
